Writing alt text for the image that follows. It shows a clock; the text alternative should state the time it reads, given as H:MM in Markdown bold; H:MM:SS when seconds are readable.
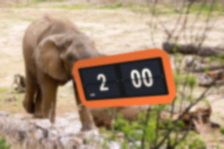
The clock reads **2:00**
